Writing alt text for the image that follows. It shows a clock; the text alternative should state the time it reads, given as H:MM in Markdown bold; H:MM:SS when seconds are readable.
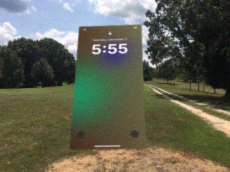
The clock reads **5:55**
